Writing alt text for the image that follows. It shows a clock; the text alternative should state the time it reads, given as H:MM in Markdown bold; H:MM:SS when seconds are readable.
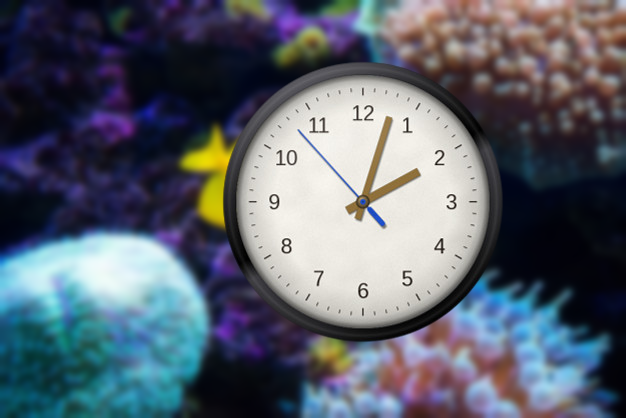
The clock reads **2:02:53**
